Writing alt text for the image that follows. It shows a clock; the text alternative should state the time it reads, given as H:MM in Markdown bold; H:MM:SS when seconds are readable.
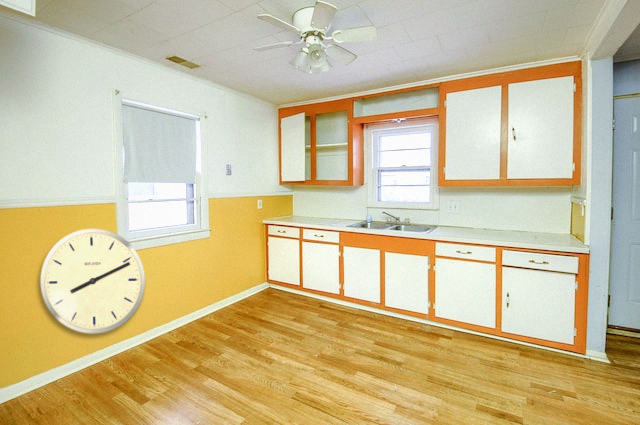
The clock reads **8:11**
